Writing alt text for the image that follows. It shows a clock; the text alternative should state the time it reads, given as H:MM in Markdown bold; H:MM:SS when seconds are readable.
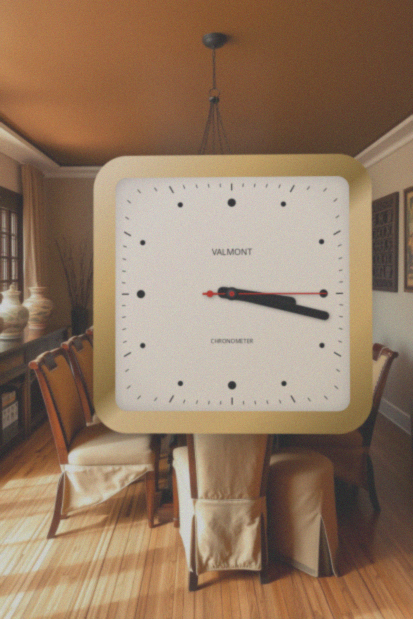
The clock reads **3:17:15**
